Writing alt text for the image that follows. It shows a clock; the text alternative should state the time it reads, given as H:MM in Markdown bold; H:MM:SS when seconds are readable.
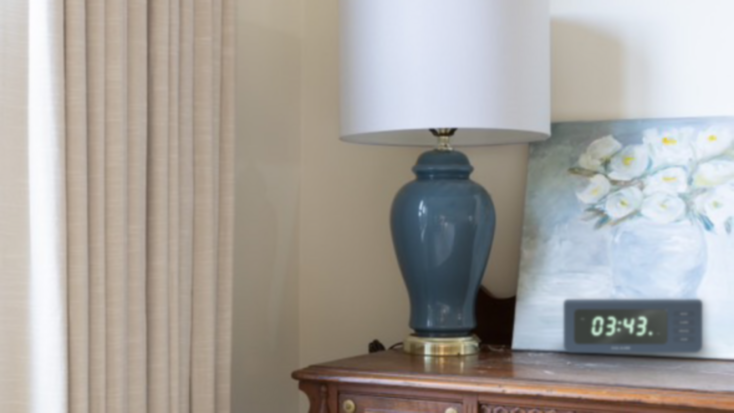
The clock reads **3:43**
